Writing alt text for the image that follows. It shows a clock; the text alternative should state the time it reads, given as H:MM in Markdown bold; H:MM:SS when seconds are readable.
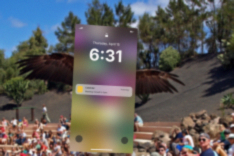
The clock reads **6:31**
